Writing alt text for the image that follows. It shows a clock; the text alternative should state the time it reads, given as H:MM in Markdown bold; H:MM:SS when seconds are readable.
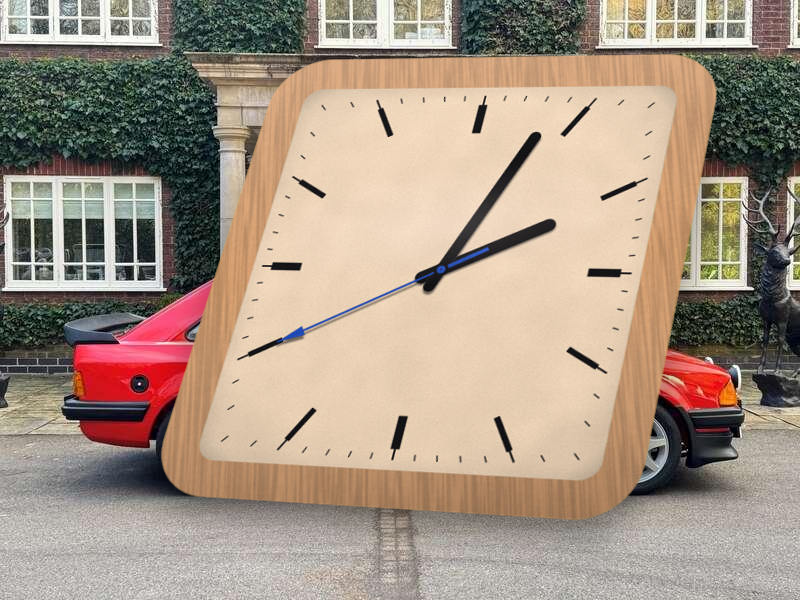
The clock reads **2:03:40**
